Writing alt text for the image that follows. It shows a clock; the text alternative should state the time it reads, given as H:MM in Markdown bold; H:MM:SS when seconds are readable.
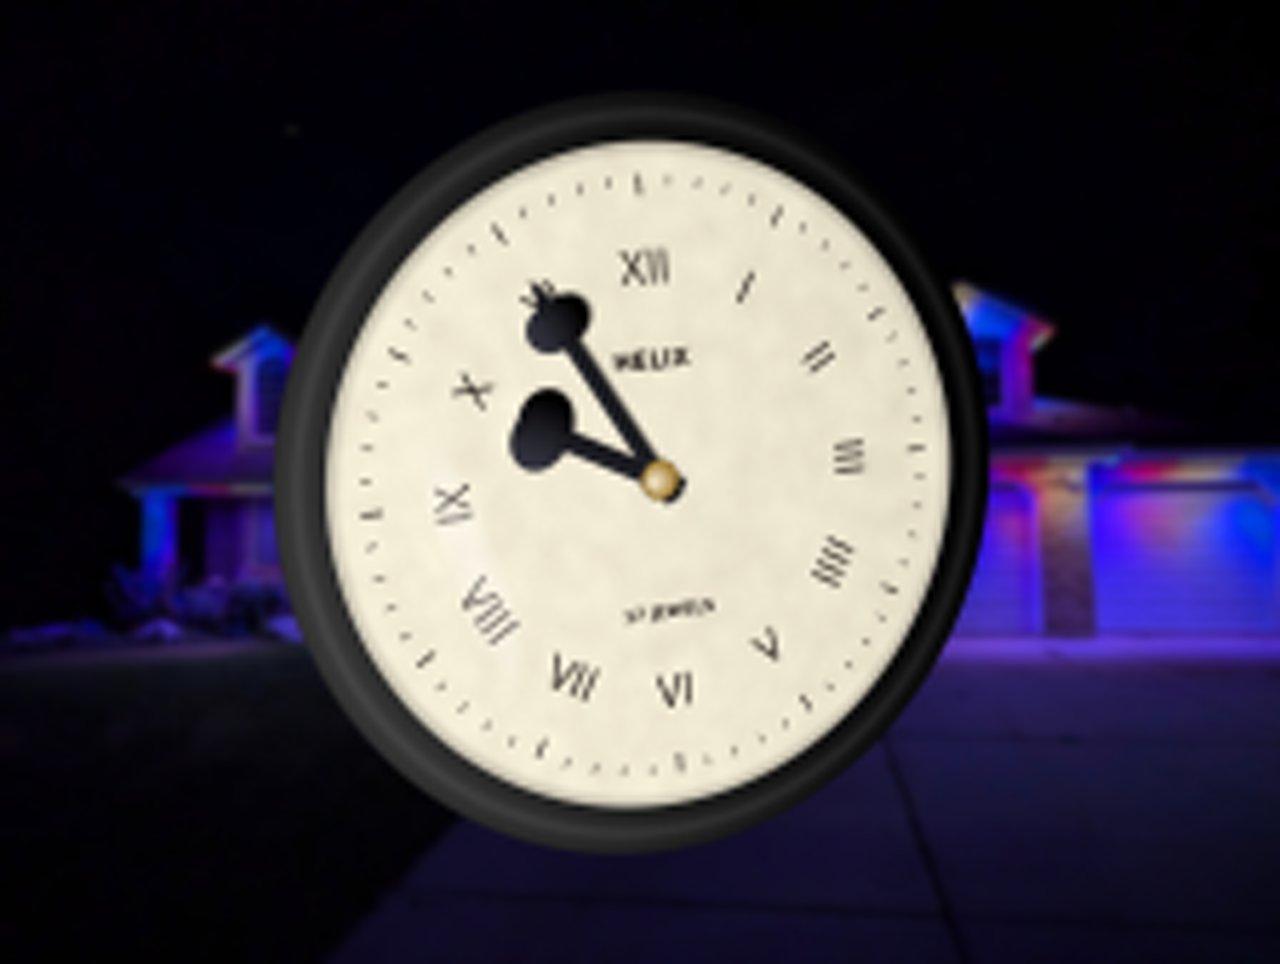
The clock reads **9:55**
